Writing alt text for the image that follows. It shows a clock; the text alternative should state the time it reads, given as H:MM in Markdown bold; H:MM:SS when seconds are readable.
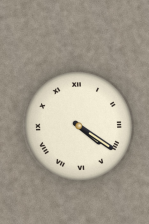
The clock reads **4:21**
